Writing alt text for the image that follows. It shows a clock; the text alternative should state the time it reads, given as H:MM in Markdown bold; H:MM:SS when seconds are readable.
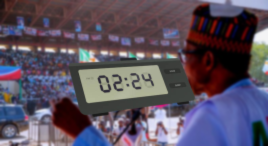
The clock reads **2:24**
